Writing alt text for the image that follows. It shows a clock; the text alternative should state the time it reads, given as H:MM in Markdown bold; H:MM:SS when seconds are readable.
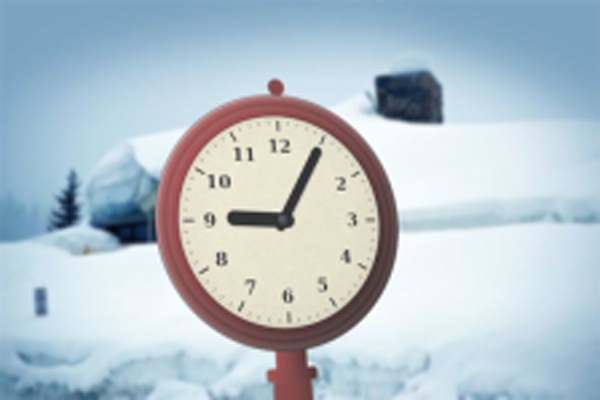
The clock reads **9:05**
